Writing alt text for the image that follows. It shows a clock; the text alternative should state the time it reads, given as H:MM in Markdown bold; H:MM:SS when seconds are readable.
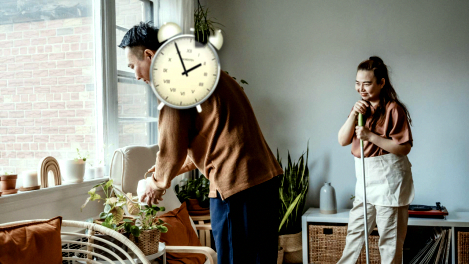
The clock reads **1:55**
